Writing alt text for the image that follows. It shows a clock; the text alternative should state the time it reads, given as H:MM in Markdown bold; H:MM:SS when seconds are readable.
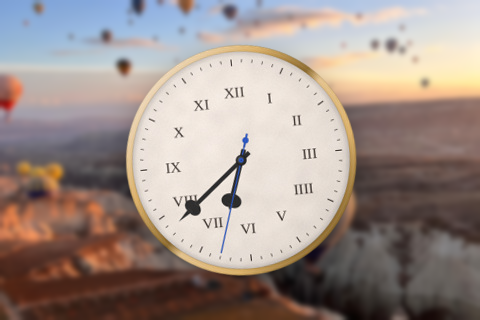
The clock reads **6:38:33**
